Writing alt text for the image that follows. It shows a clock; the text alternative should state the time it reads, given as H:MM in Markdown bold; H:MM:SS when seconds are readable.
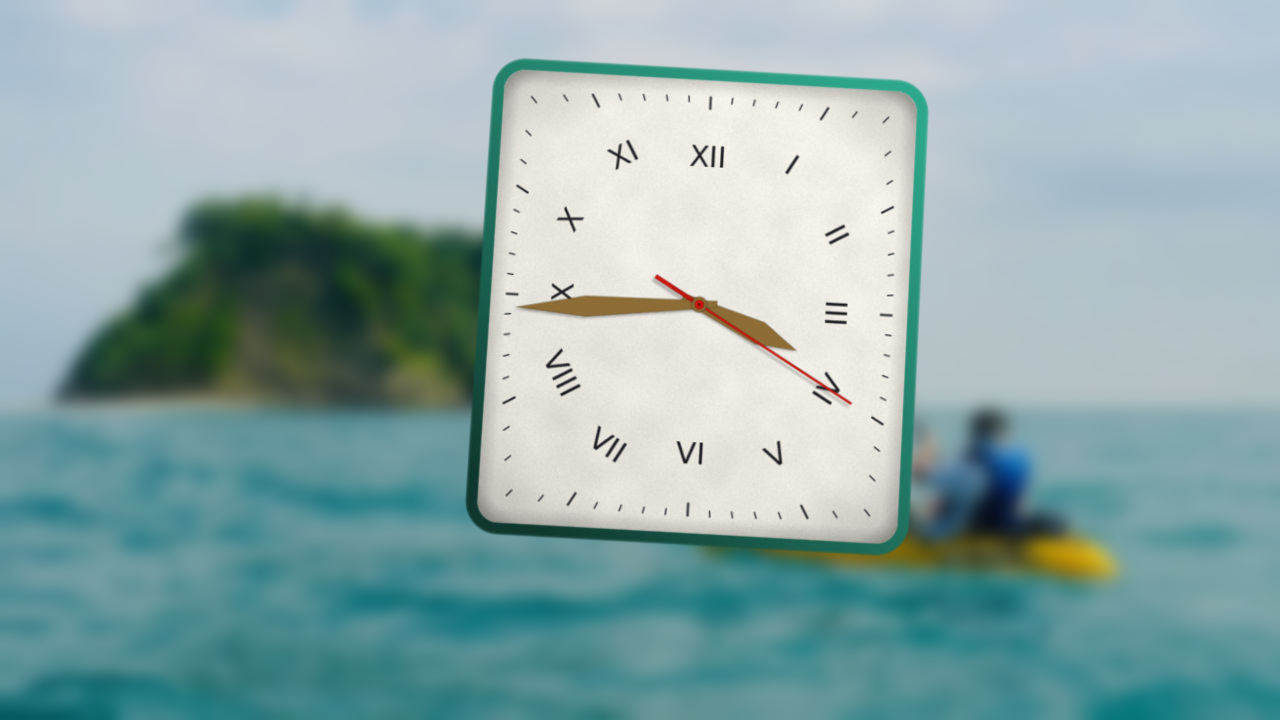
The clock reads **3:44:20**
